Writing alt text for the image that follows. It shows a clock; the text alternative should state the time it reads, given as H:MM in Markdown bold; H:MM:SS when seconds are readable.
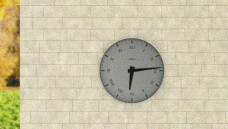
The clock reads **6:14**
